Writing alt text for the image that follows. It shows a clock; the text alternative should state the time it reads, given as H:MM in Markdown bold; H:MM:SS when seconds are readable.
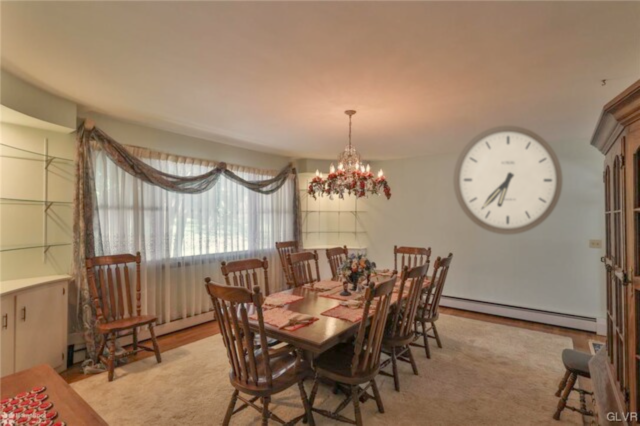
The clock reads **6:37**
